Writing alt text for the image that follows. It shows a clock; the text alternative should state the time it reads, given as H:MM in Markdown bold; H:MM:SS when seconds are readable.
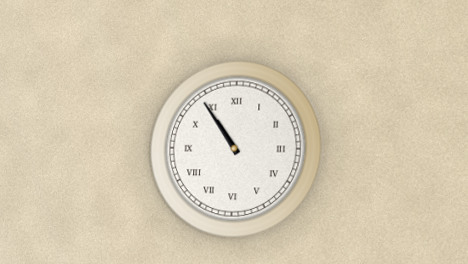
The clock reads **10:54**
